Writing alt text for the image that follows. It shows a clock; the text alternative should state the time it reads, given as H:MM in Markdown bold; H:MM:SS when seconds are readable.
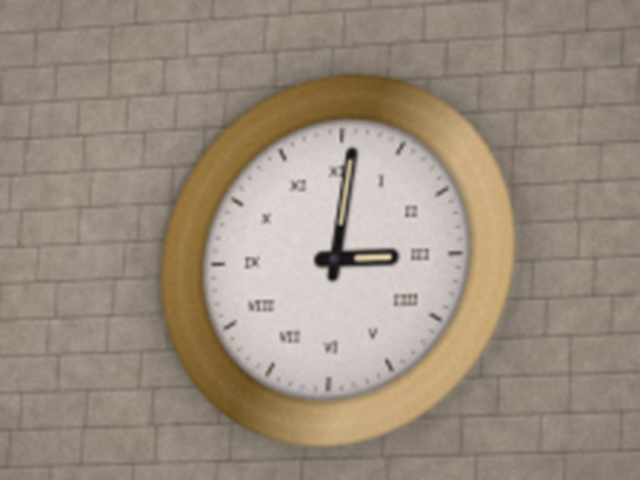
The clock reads **3:01**
